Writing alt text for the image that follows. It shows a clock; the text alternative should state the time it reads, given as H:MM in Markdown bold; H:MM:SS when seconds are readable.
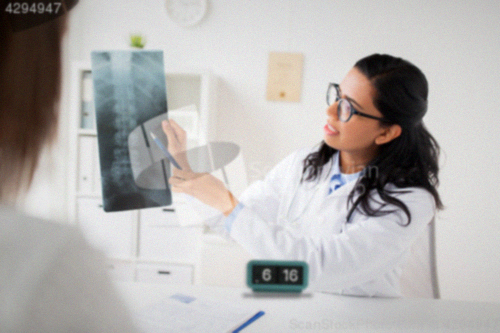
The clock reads **6:16**
